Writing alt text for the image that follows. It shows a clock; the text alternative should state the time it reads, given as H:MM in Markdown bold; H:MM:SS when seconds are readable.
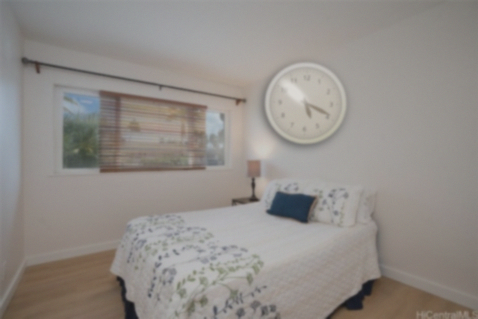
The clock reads **5:19**
